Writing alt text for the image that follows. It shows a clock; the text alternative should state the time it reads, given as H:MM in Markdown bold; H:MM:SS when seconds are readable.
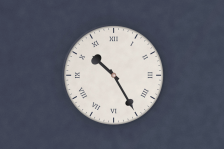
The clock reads **10:25**
